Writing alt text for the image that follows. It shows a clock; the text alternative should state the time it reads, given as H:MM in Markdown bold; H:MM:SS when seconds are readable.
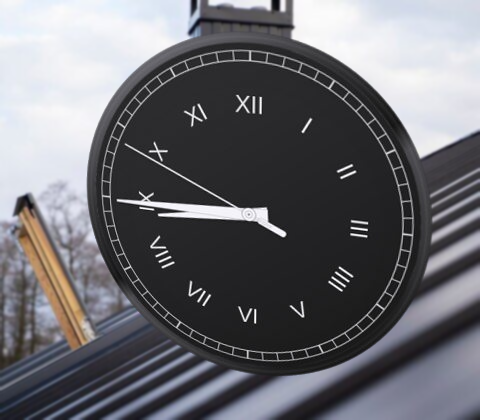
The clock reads **8:44:49**
